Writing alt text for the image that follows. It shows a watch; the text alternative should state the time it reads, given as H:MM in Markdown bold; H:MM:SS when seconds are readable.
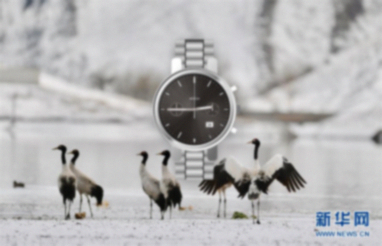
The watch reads **2:45**
